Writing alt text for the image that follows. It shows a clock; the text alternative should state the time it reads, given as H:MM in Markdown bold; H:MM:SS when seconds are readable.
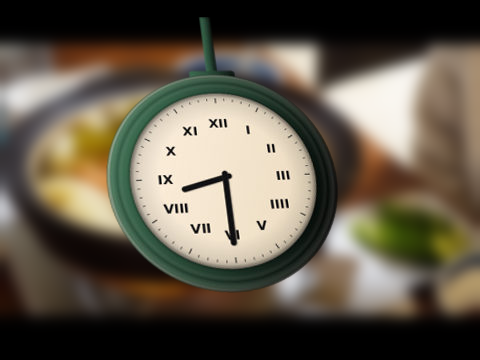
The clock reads **8:30**
